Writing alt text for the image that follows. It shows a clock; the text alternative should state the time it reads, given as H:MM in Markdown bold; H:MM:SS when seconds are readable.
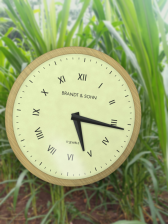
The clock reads **5:16**
